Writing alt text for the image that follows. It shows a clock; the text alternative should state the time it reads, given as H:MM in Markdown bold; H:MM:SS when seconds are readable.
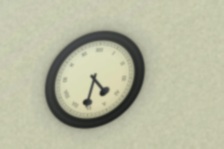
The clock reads **4:31**
